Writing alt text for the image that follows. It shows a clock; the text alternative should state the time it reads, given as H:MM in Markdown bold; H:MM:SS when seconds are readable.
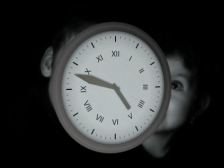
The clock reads **4:48**
